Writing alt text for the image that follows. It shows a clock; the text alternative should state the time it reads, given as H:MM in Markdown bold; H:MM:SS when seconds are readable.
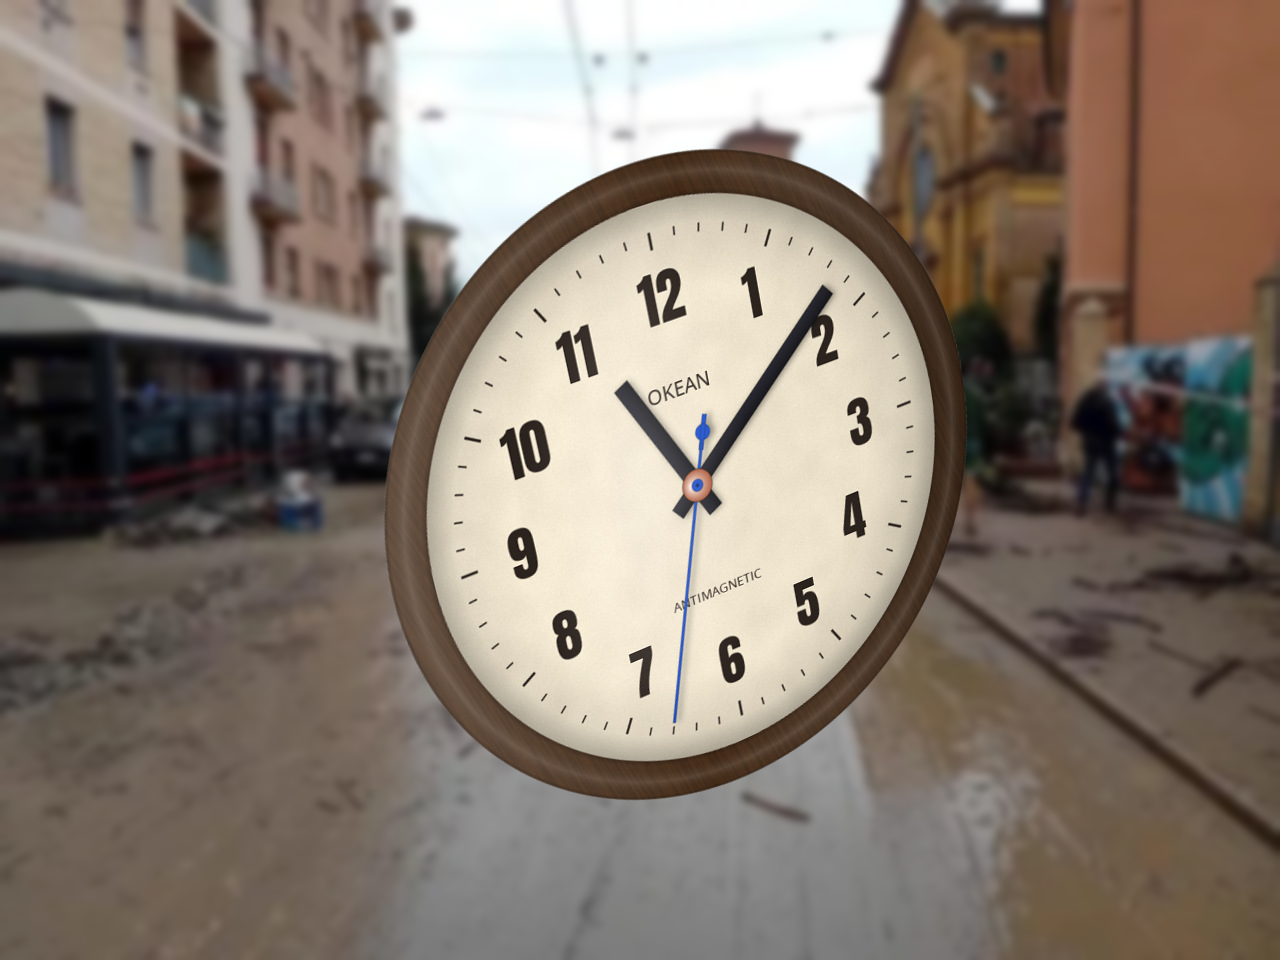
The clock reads **11:08:33**
